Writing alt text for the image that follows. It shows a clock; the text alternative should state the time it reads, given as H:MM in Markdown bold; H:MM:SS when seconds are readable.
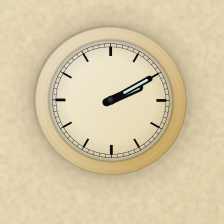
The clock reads **2:10**
